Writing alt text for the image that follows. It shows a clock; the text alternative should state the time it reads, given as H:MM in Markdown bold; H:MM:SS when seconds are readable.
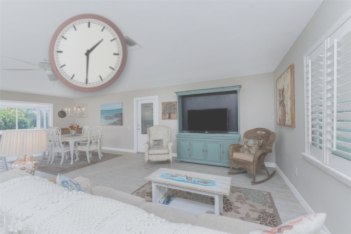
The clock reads **1:30**
